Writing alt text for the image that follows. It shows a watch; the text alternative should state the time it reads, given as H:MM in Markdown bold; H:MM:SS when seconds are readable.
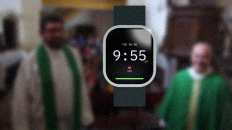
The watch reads **9:55**
